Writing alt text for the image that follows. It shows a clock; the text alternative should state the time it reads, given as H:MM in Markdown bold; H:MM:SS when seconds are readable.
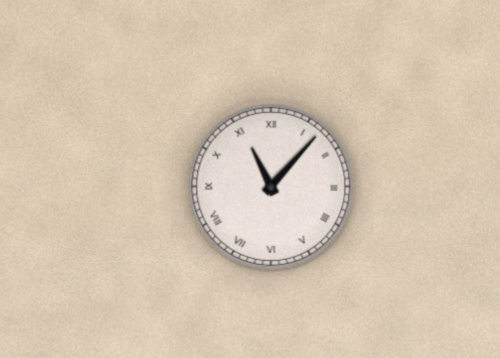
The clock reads **11:07**
